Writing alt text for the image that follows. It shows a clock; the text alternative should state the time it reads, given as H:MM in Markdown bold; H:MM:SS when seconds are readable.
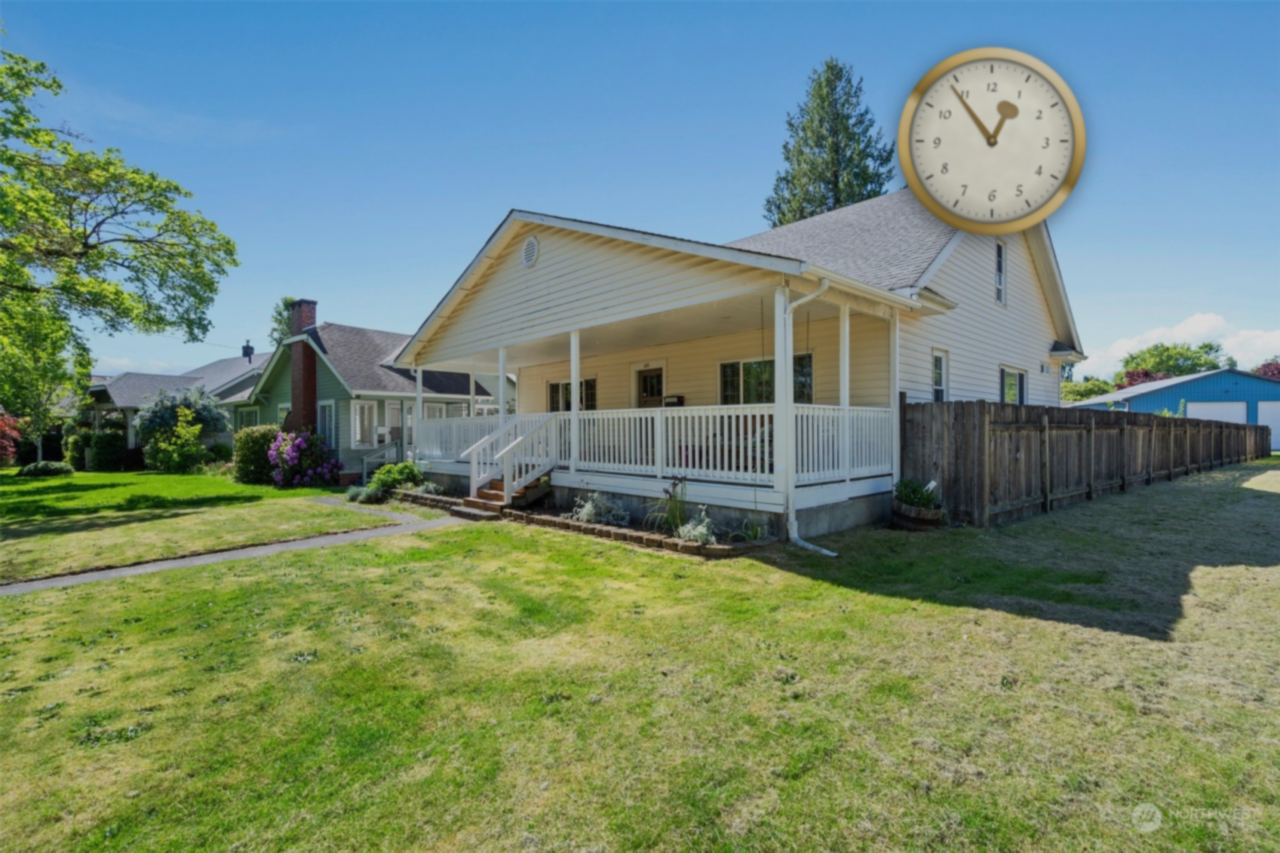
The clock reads **12:54**
